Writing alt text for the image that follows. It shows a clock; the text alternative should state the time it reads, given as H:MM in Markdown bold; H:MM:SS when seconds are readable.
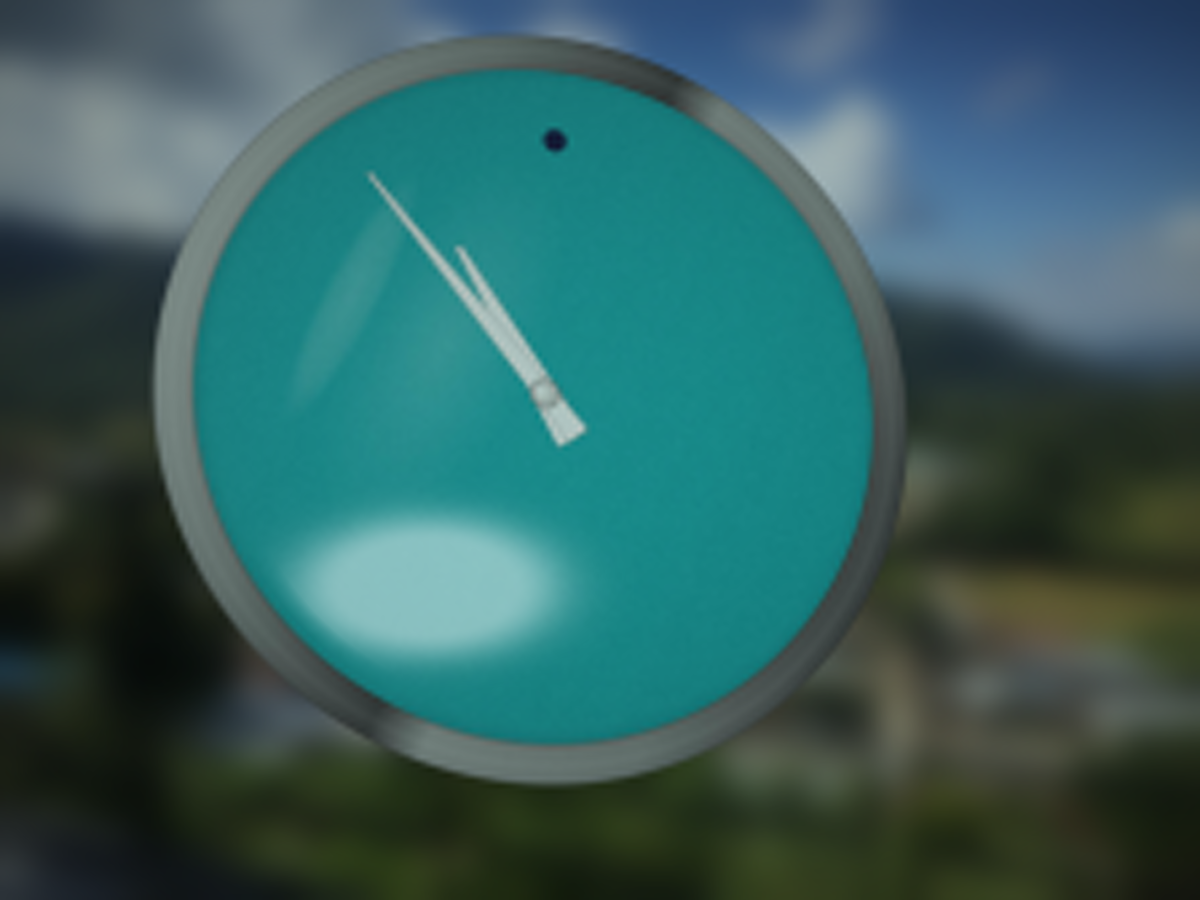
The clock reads **10:53**
